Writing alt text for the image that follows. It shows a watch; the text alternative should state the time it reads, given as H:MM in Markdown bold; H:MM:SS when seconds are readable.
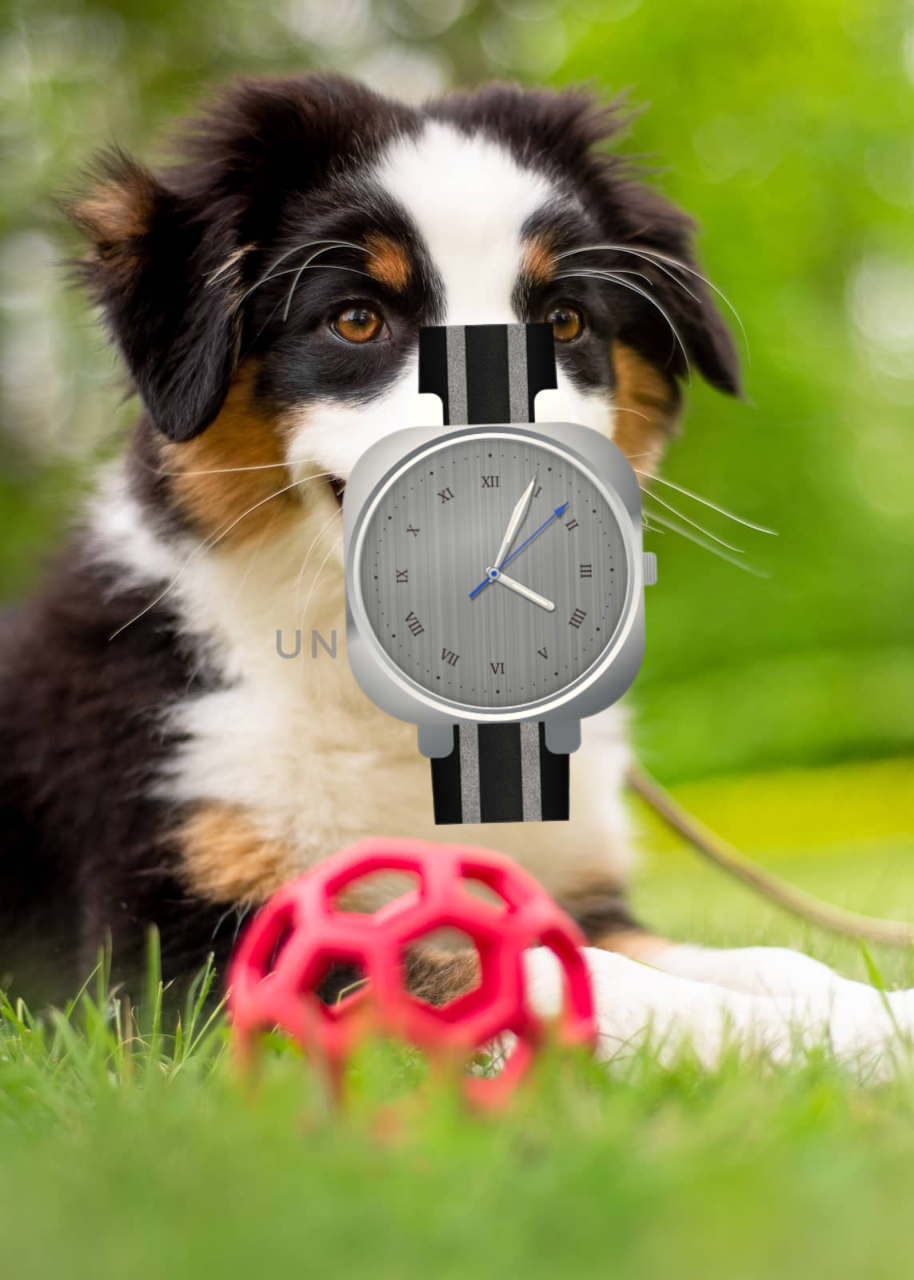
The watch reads **4:04:08**
